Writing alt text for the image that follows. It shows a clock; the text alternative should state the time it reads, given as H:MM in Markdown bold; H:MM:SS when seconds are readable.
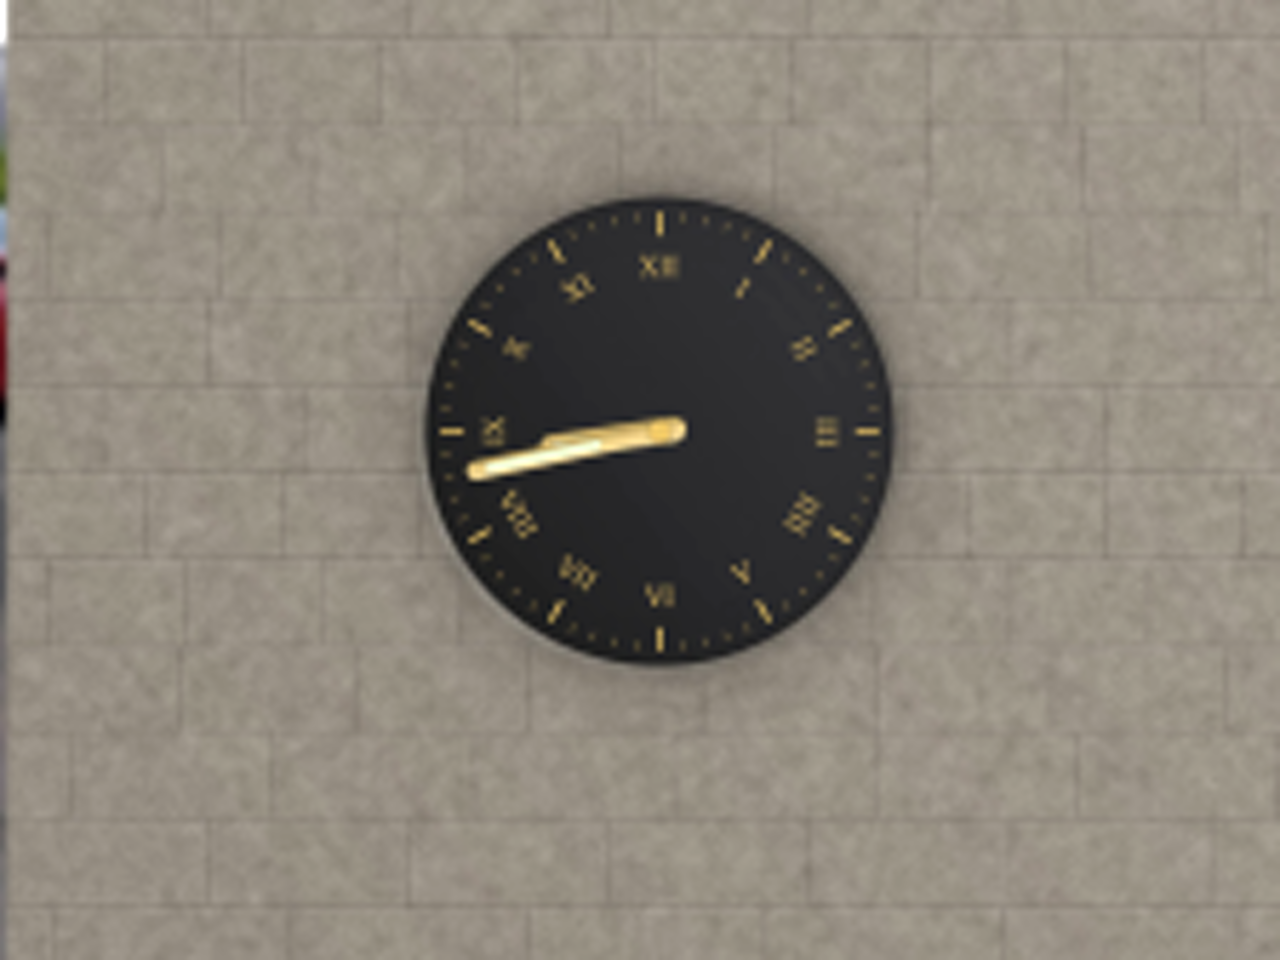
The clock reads **8:43**
